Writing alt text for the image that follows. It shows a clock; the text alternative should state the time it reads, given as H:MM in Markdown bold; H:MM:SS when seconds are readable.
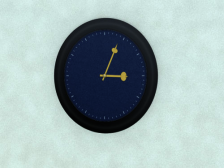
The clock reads **3:04**
